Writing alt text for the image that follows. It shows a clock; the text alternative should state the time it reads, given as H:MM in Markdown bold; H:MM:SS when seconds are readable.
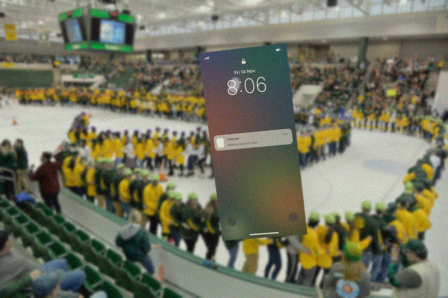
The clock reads **8:06**
